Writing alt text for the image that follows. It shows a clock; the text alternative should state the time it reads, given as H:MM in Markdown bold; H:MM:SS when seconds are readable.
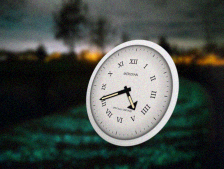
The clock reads **4:41**
